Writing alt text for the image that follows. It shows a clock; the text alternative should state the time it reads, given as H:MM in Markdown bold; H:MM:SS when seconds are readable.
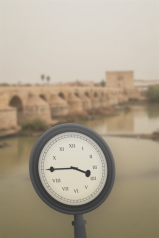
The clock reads **3:45**
